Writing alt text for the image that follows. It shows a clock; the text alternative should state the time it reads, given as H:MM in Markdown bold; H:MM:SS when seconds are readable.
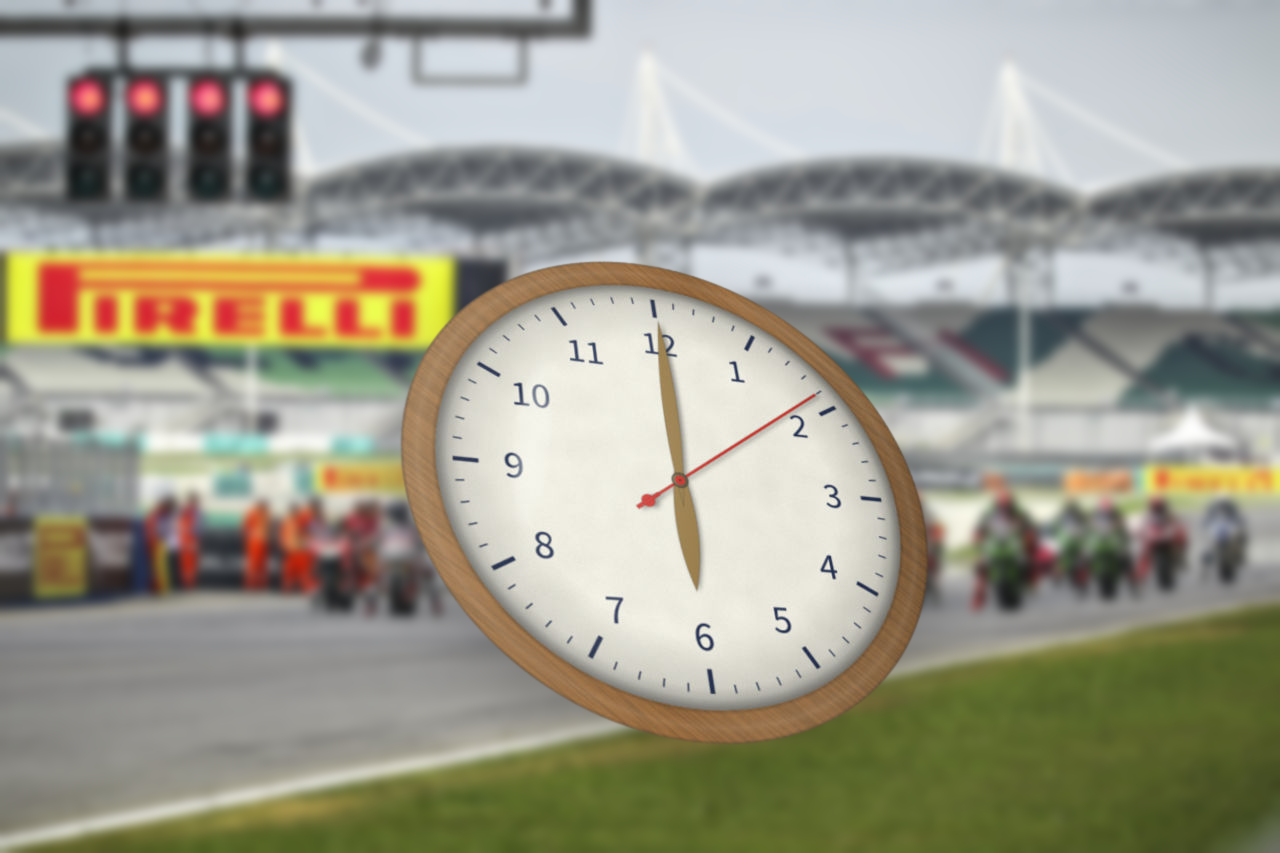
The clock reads **6:00:09**
